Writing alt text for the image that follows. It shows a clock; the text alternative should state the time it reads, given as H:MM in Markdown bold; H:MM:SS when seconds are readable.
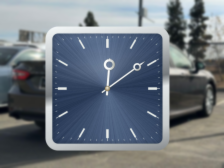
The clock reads **12:09**
